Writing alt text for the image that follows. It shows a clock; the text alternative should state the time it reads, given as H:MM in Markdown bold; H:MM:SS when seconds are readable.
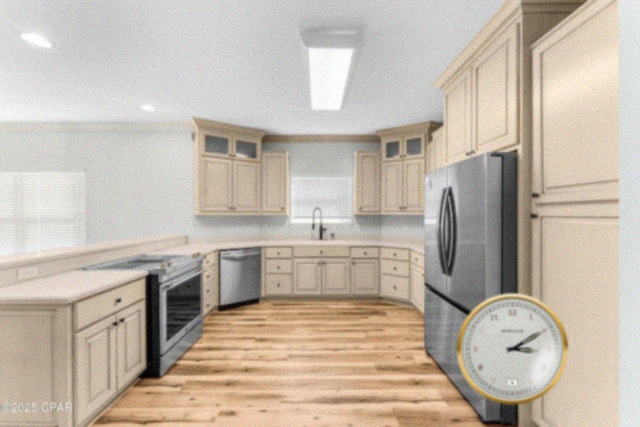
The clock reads **3:10**
